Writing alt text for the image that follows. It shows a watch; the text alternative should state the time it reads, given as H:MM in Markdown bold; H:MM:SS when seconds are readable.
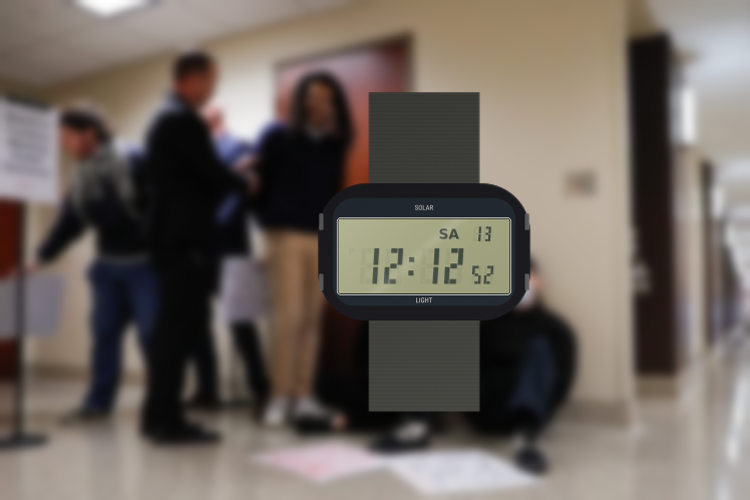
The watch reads **12:12:52**
